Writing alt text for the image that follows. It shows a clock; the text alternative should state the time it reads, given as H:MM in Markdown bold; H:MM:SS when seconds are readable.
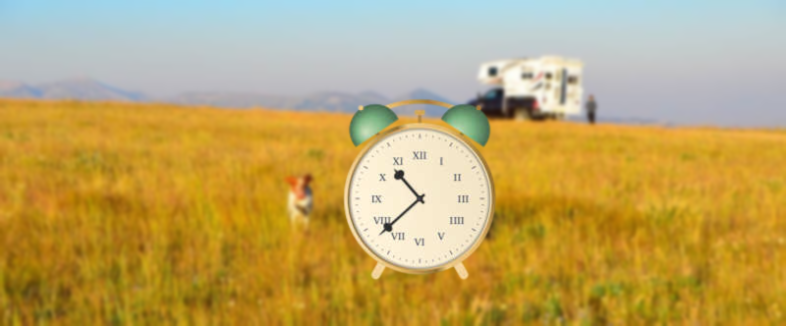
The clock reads **10:38**
